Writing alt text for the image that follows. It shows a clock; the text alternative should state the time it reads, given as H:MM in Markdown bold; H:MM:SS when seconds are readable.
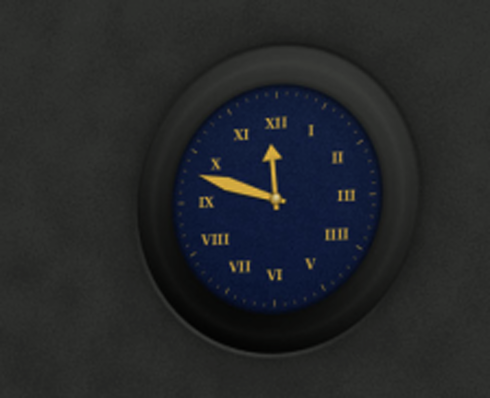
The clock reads **11:48**
